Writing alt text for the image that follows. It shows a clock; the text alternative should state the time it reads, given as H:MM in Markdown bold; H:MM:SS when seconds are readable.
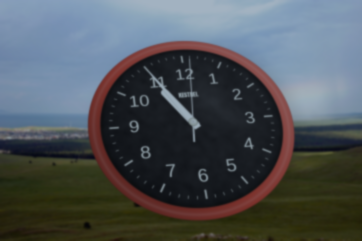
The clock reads **10:55:01**
